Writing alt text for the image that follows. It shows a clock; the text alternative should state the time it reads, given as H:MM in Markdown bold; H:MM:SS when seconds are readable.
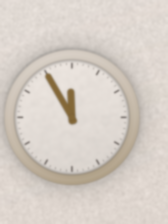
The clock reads **11:55**
